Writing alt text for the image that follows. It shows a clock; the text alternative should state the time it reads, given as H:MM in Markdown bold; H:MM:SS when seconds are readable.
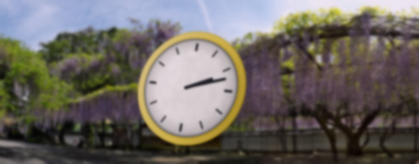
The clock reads **2:12**
